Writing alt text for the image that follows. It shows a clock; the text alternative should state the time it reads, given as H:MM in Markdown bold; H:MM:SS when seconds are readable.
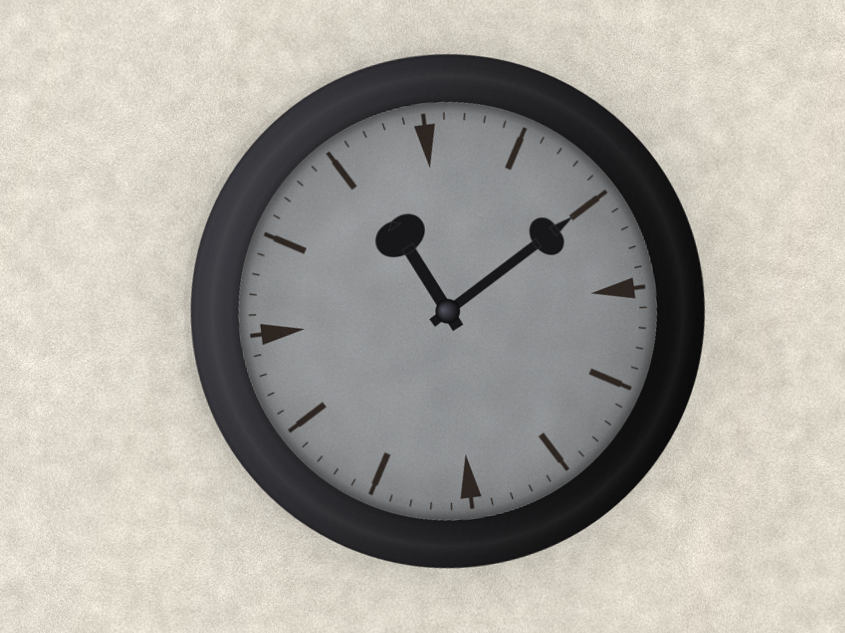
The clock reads **11:10**
